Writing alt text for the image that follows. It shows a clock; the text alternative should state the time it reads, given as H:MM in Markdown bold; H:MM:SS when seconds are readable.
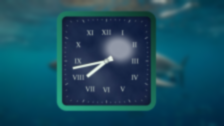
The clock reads **7:43**
